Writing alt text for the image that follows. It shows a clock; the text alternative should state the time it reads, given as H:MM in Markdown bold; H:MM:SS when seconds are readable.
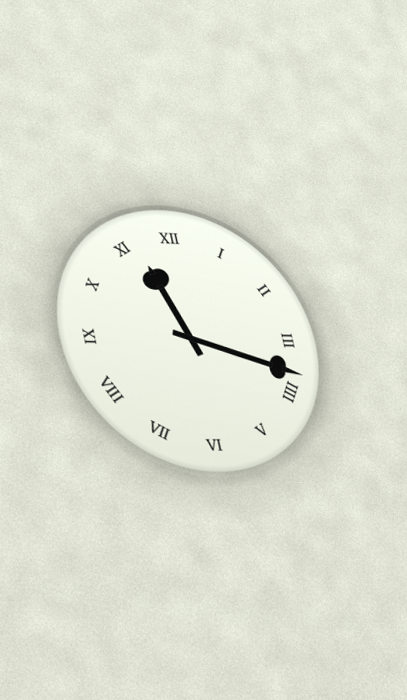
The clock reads **11:18**
